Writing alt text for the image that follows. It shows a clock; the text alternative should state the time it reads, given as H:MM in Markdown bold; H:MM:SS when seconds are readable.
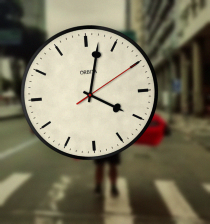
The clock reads **4:02:10**
